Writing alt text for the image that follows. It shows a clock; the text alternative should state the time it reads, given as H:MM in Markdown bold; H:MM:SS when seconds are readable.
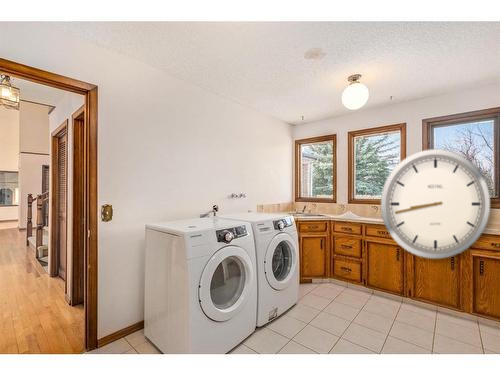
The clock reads **8:43**
